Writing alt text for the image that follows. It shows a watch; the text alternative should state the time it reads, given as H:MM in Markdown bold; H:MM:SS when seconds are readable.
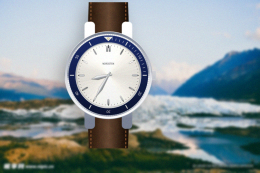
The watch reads **8:35**
